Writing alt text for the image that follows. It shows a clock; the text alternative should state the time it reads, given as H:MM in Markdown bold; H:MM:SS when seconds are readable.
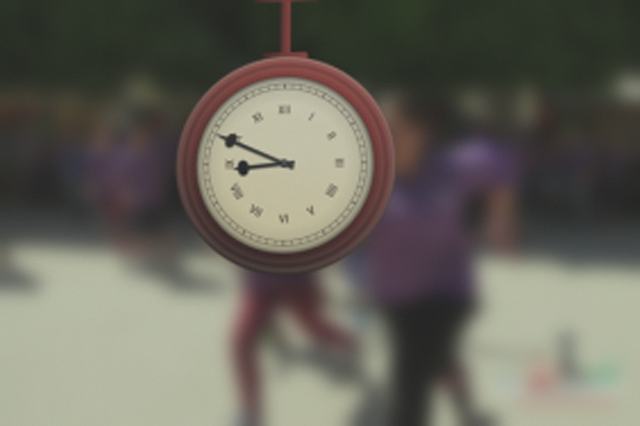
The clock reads **8:49**
